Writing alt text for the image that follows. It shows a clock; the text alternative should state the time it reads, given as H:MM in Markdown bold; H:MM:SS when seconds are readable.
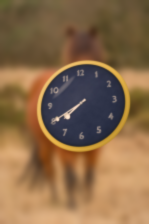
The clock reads **7:40**
